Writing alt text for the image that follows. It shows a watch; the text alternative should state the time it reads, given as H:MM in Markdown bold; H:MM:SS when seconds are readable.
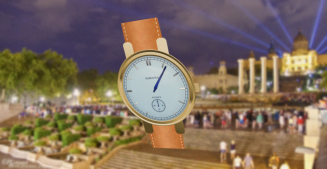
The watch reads **1:06**
